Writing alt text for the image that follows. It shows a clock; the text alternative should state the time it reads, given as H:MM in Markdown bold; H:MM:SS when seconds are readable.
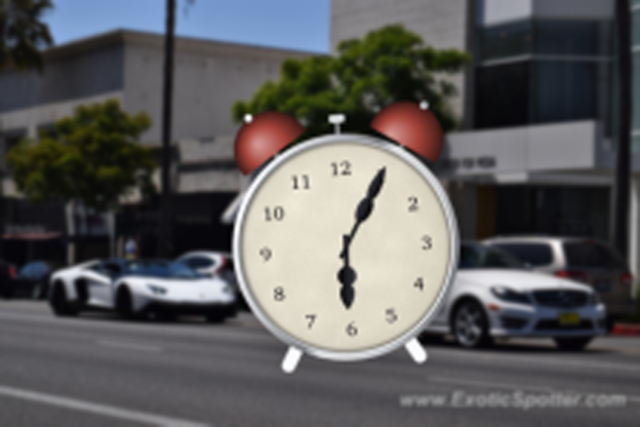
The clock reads **6:05**
